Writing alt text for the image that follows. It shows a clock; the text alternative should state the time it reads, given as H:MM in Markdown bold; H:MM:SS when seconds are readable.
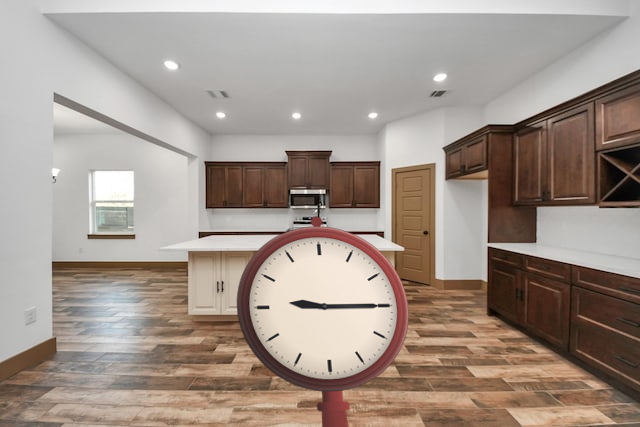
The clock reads **9:15**
